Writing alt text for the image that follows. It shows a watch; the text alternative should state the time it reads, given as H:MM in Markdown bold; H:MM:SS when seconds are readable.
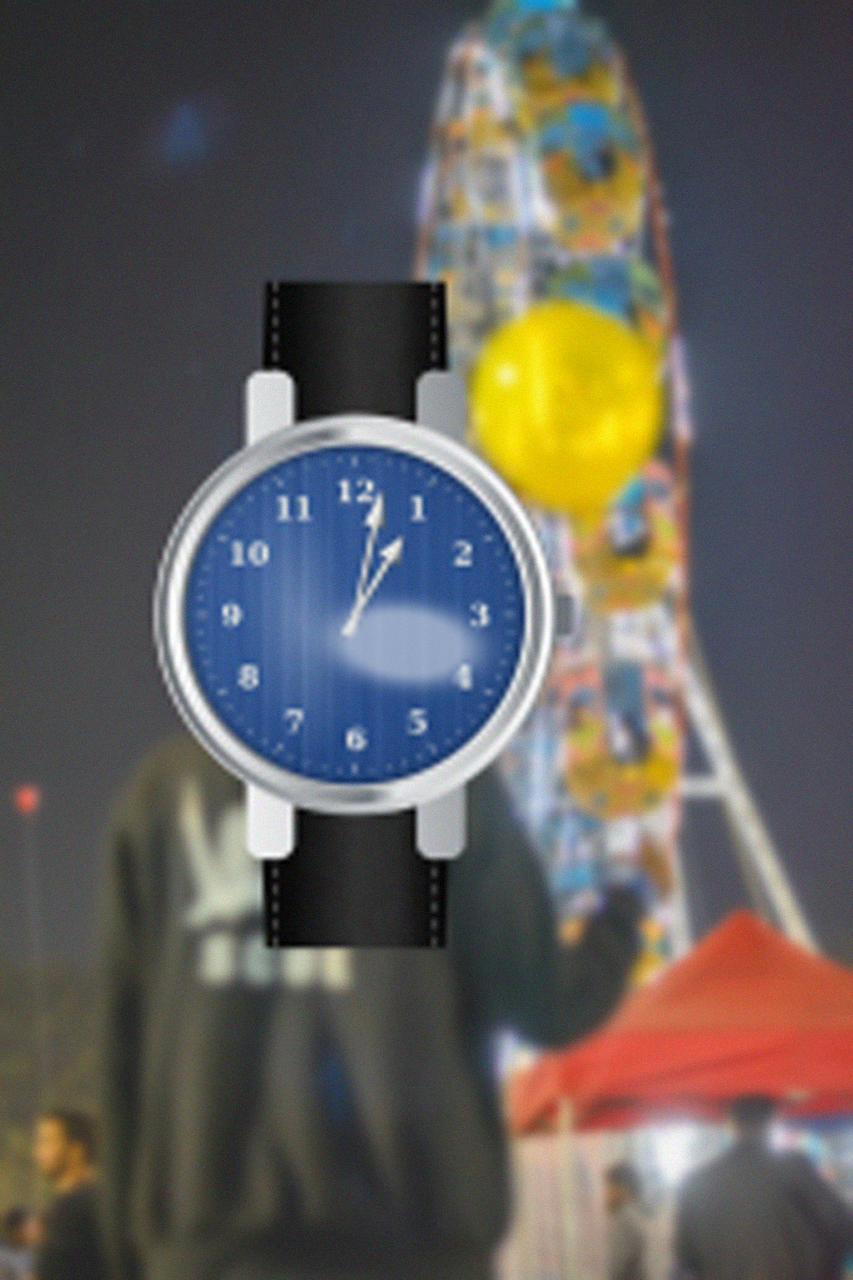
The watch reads **1:02**
